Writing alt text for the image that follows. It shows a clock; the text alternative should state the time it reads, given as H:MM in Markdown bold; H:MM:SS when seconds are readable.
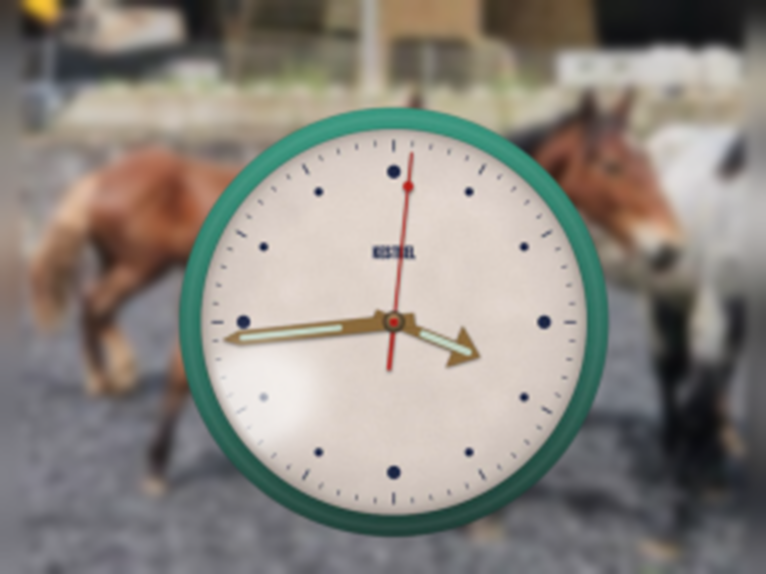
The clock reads **3:44:01**
